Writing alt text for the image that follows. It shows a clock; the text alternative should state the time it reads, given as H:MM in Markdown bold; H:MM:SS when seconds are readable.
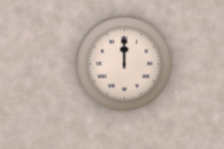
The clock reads **12:00**
